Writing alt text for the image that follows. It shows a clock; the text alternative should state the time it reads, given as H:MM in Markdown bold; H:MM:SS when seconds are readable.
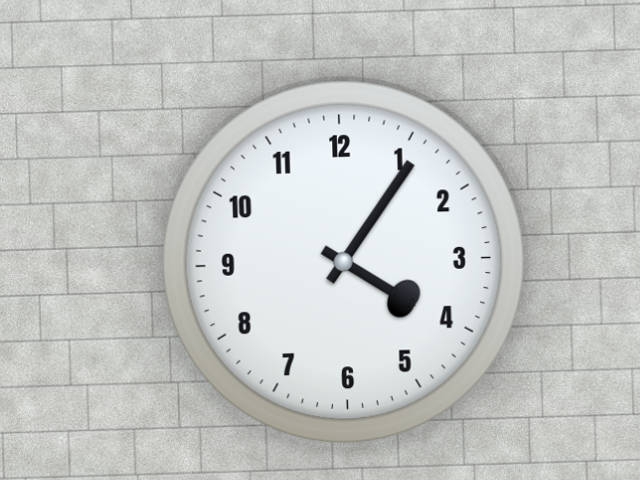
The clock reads **4:06**
